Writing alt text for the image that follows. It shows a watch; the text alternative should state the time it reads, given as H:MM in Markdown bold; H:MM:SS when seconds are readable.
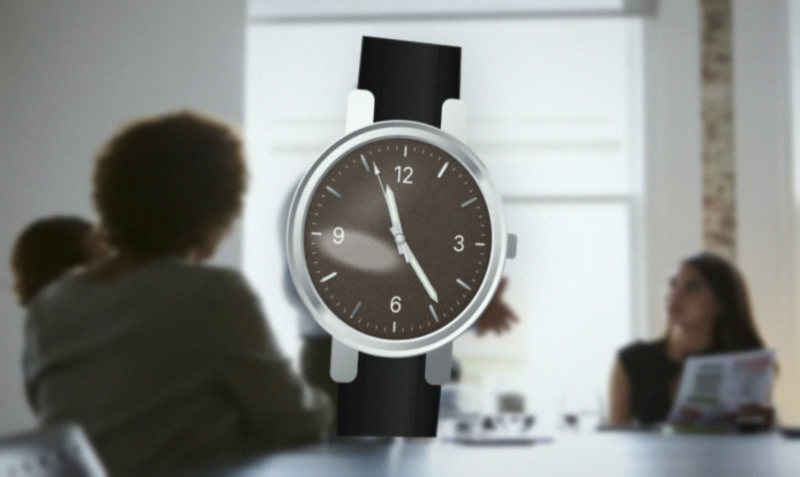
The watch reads **11:23:56**
